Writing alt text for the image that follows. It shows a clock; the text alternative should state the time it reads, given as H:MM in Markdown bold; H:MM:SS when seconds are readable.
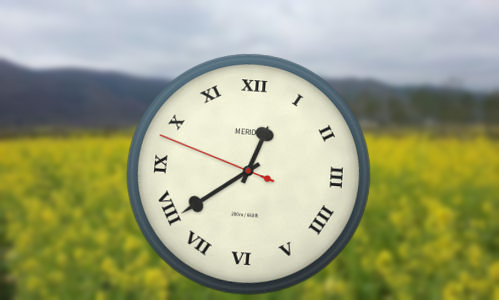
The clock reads **12:38:48**
